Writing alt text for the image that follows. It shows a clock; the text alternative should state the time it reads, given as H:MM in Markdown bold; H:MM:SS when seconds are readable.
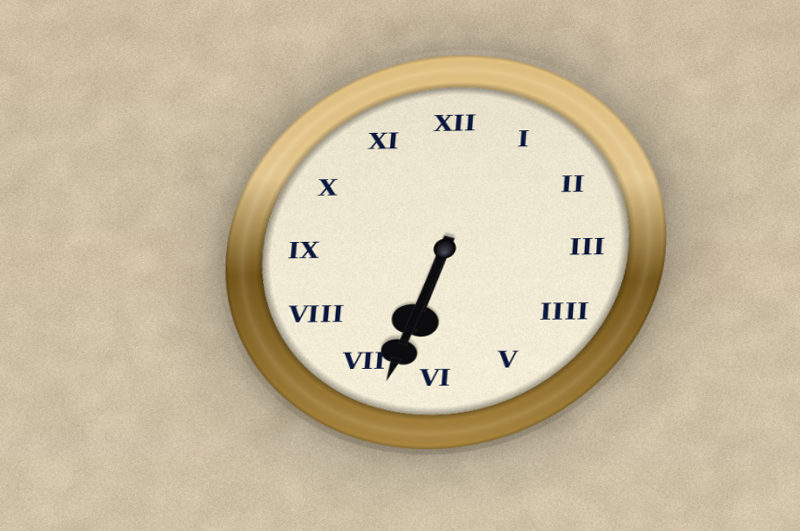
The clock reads **6:33**
